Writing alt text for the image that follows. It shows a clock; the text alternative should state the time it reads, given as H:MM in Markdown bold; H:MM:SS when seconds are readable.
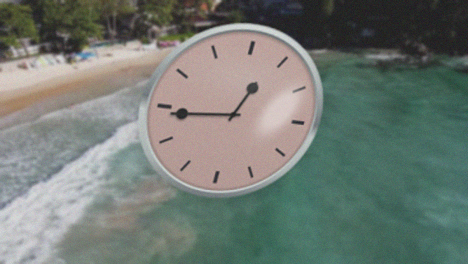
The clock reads **12:44**
